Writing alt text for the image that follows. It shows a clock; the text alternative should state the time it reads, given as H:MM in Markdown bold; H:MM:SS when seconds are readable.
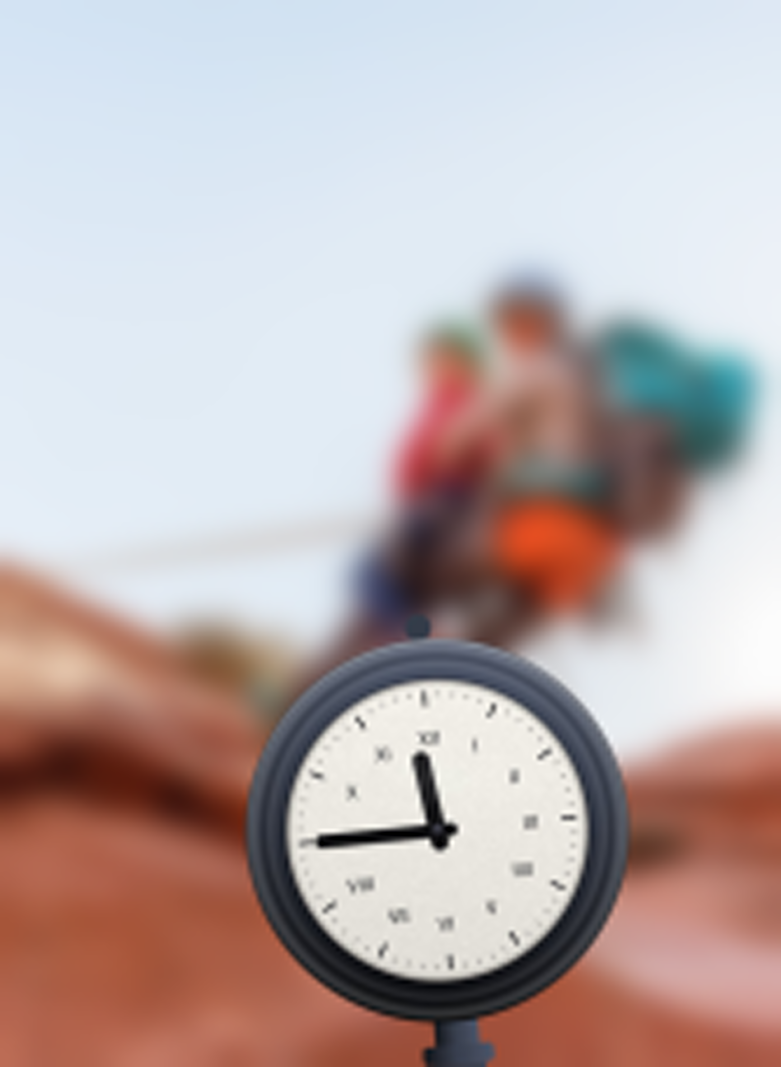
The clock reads **11:45**
